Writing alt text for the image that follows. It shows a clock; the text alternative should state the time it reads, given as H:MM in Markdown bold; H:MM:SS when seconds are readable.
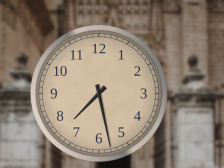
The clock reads **7:28**
